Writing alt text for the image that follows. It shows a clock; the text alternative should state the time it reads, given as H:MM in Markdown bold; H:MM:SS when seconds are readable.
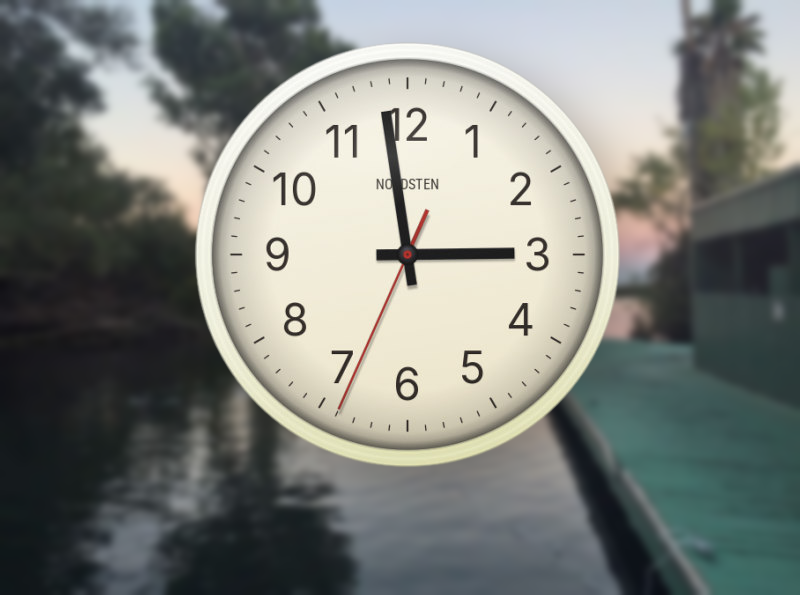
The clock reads **2:58:34**
